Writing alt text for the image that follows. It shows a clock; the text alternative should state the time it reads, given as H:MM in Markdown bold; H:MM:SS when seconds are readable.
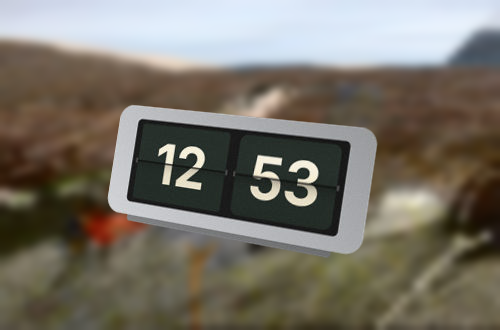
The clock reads **12:53**
